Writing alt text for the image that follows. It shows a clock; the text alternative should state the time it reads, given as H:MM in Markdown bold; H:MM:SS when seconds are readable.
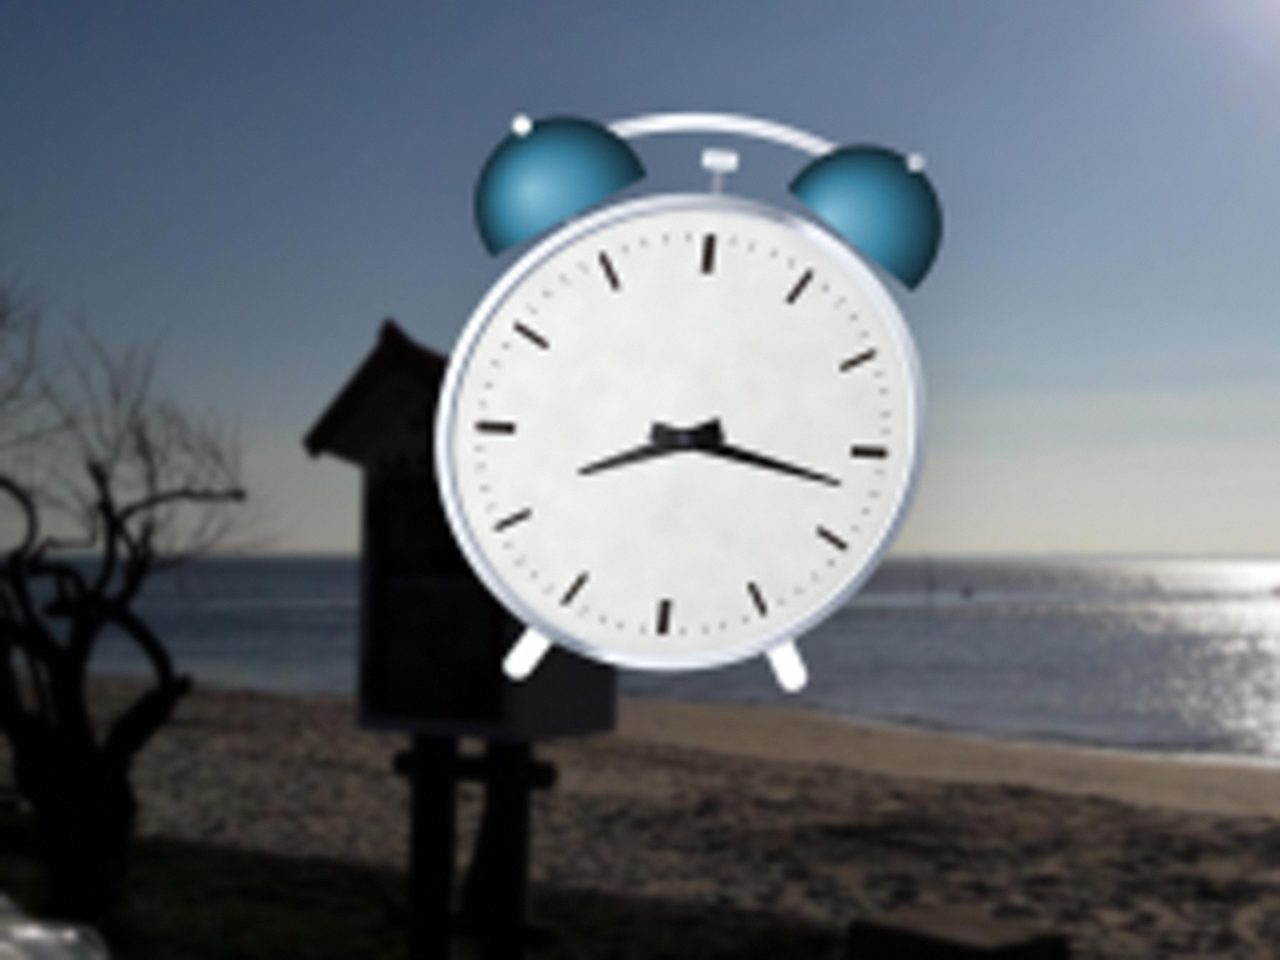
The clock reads **8:17**
